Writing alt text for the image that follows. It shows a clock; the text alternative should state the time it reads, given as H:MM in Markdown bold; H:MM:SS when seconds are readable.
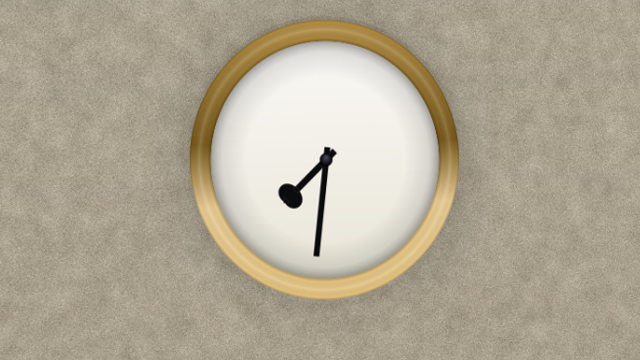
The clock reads **7:31**
